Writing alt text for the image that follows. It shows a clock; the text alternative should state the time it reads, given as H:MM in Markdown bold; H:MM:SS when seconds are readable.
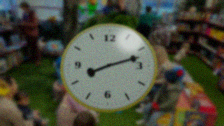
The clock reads **8:12**
